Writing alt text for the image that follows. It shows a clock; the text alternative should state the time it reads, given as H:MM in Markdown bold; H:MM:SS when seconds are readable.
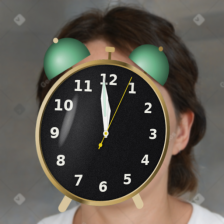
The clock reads **11:59:04**
